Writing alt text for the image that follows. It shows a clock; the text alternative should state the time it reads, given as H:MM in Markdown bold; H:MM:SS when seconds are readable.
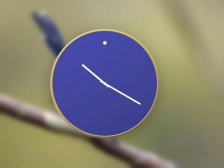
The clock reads **10:20**
